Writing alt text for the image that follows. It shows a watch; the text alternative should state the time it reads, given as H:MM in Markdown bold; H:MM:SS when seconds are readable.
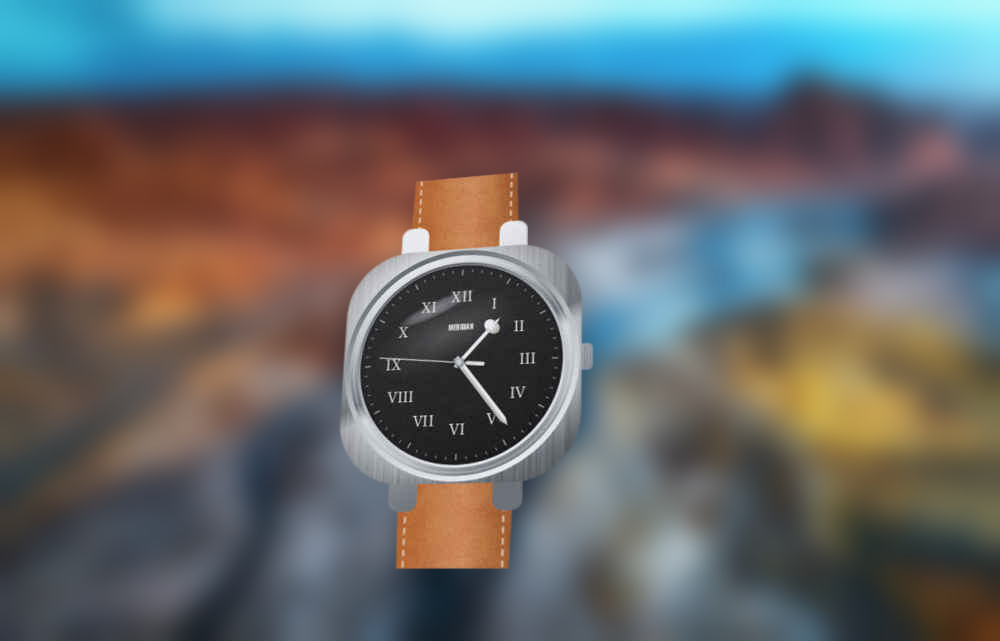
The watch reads **1:23:46**
